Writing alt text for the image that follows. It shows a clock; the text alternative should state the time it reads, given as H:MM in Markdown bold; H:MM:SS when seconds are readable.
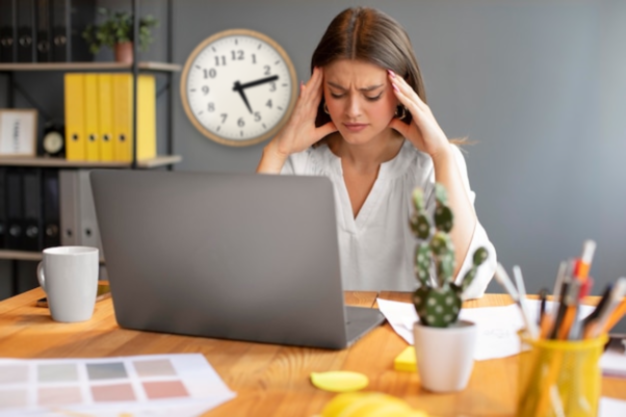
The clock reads **5:13**
